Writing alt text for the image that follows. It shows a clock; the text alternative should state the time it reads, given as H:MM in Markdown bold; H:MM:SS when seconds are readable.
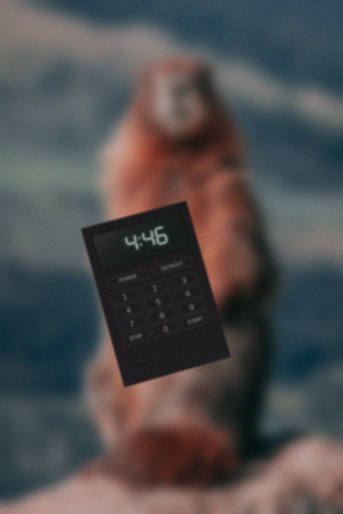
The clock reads **4:46**
